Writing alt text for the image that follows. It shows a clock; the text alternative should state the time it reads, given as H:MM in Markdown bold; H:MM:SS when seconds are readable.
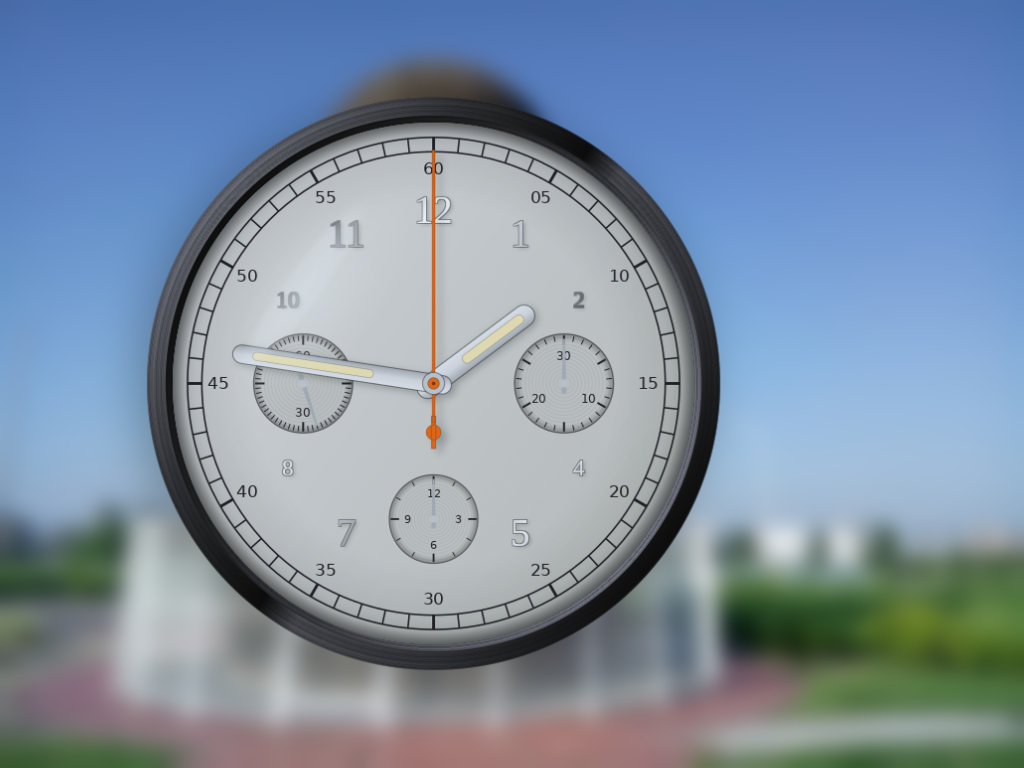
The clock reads **1:46:27**
